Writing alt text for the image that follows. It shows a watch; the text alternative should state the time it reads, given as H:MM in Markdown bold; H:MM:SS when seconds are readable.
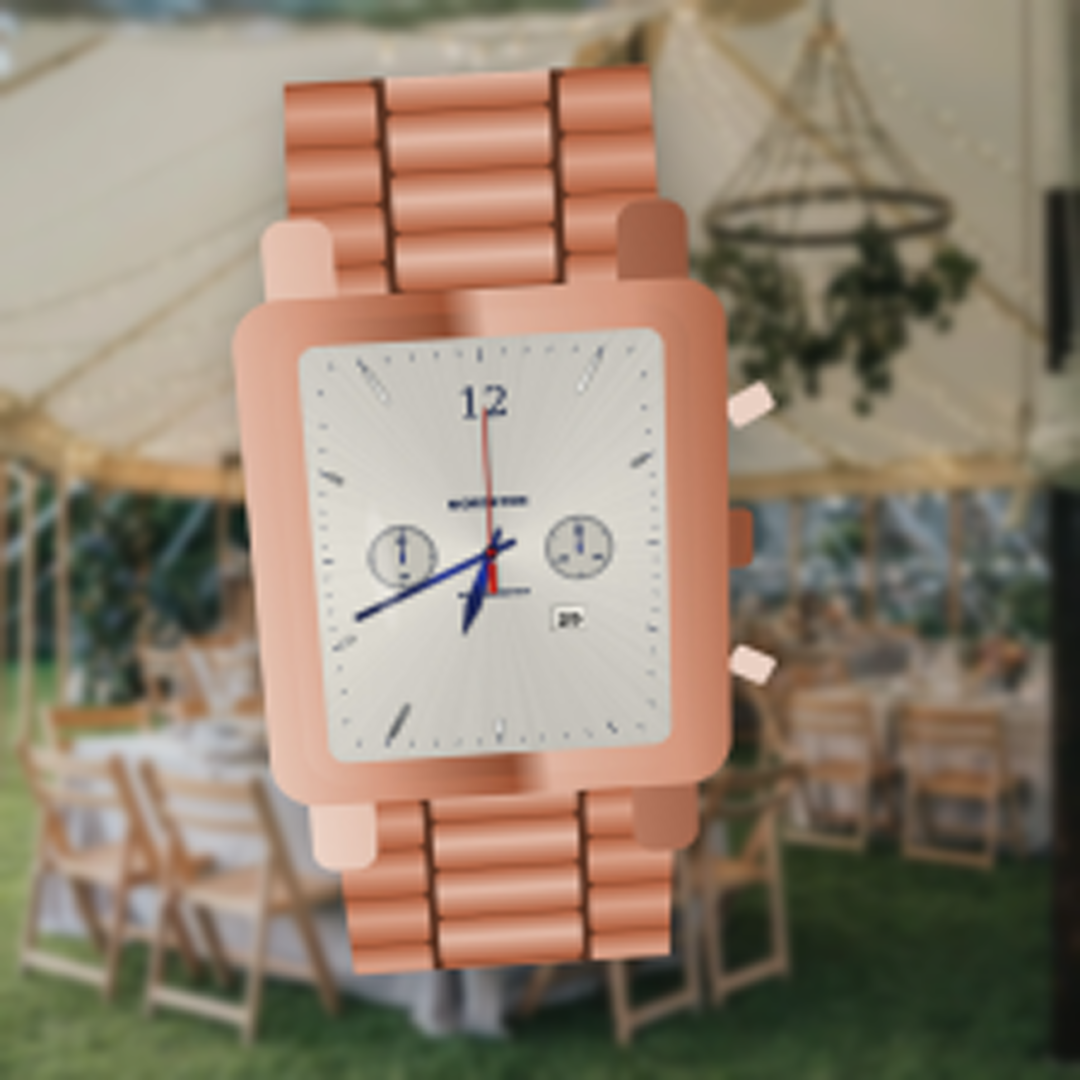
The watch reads **6:41**
